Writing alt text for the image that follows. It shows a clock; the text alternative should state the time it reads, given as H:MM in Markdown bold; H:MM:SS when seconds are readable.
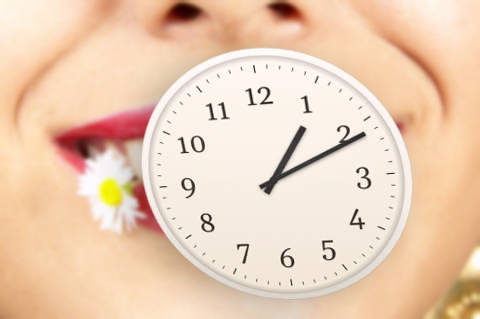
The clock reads **1:11**
